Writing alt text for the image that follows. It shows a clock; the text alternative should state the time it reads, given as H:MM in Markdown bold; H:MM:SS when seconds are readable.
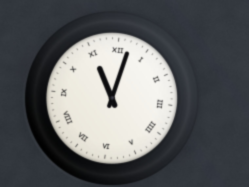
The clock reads **11:02**
